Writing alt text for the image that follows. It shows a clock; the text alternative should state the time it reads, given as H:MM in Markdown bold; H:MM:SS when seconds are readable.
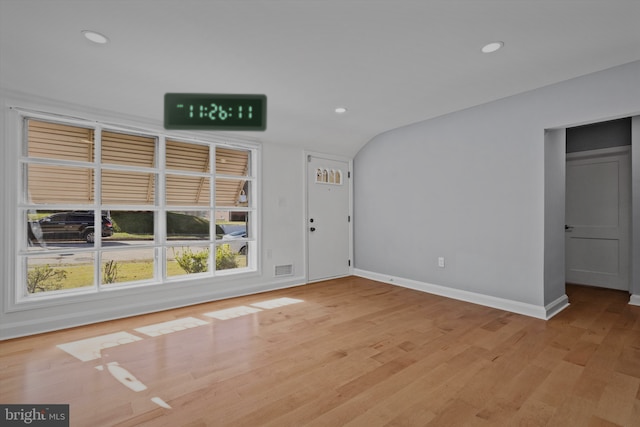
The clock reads **11:26:11**
